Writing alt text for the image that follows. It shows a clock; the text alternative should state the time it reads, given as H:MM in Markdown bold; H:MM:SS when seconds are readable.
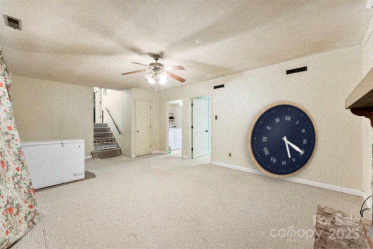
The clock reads **5:20**
